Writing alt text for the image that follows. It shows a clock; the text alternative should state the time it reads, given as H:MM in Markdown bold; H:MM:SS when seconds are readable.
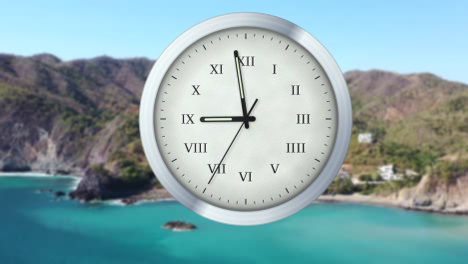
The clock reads **8:58:35**
